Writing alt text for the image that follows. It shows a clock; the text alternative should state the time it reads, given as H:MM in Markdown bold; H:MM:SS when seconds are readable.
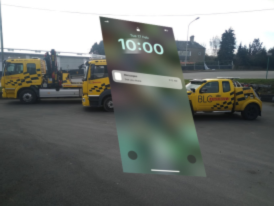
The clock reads **10:00**
